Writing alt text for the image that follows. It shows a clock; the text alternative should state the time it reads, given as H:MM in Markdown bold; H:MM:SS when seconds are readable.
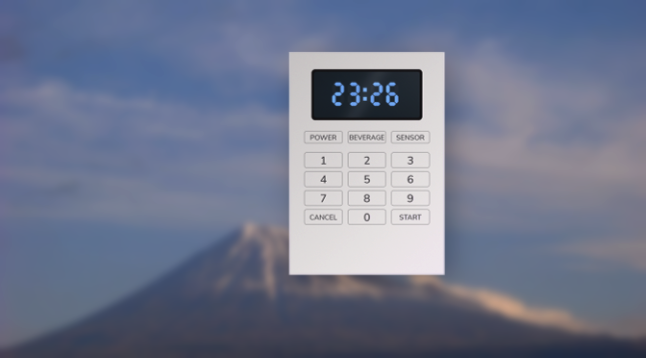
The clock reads **23:26**
